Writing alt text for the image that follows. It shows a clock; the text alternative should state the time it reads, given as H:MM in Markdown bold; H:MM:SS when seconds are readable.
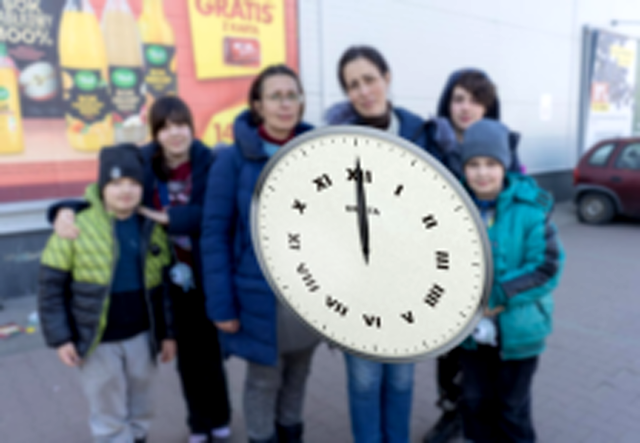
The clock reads **12:00**
